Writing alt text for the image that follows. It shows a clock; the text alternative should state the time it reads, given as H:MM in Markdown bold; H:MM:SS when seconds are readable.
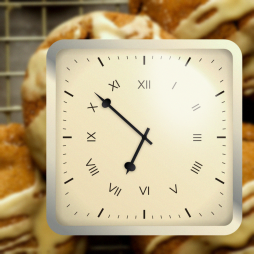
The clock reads **6:52**
